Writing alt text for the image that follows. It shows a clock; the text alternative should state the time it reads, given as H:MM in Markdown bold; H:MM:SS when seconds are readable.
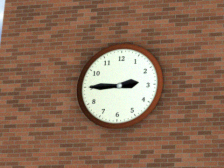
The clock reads **2:45**
